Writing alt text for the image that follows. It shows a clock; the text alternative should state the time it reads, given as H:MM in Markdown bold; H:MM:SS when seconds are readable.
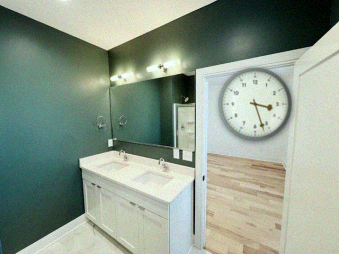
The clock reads **3:27**
